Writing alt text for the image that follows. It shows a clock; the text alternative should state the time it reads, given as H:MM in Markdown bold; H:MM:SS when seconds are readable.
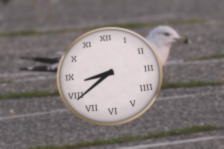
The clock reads **8:39**
